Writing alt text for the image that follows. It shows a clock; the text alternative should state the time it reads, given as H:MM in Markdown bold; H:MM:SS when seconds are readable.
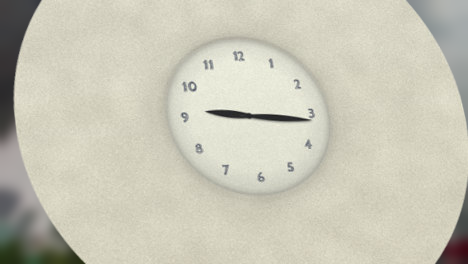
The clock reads **9:16**
